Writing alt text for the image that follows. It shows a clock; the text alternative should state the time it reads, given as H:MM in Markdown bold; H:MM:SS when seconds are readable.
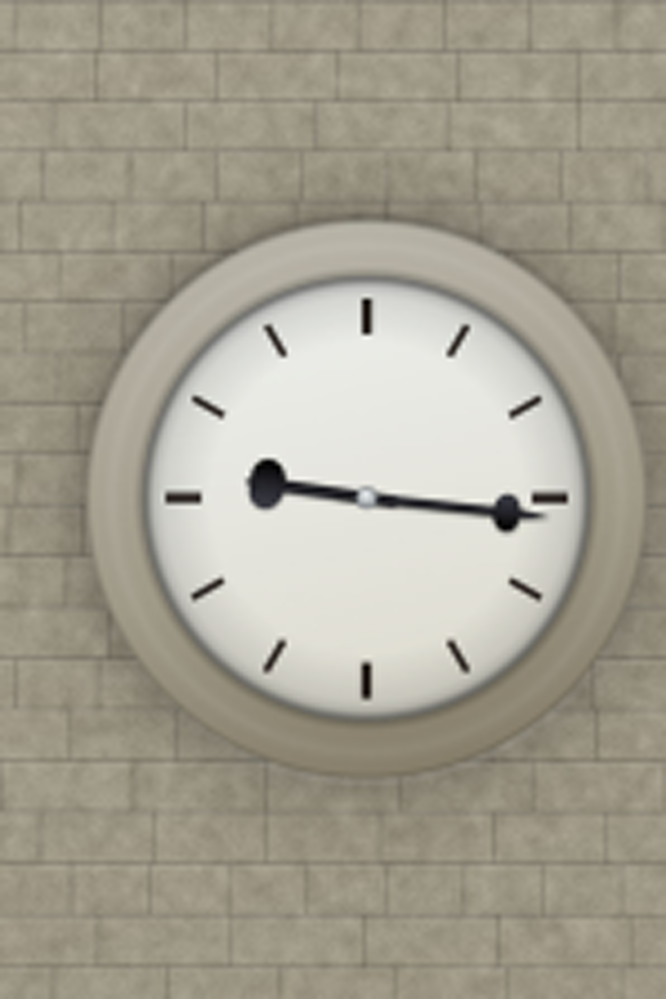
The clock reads **9:16**
